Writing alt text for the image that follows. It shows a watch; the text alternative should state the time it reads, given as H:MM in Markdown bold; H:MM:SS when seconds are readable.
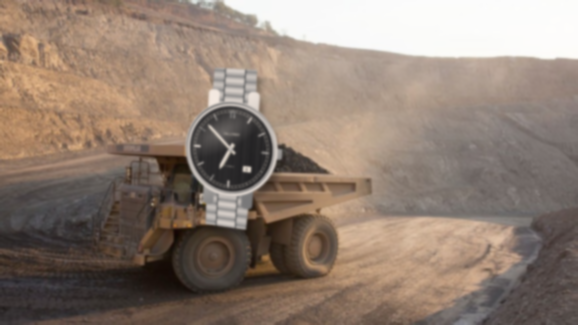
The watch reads **6:52**
